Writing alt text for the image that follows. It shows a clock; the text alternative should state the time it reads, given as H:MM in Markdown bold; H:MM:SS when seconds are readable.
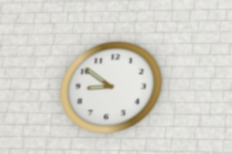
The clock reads **8:51**
